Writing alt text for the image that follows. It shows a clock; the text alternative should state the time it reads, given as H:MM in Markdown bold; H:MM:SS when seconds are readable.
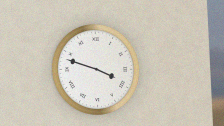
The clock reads **3:48**
